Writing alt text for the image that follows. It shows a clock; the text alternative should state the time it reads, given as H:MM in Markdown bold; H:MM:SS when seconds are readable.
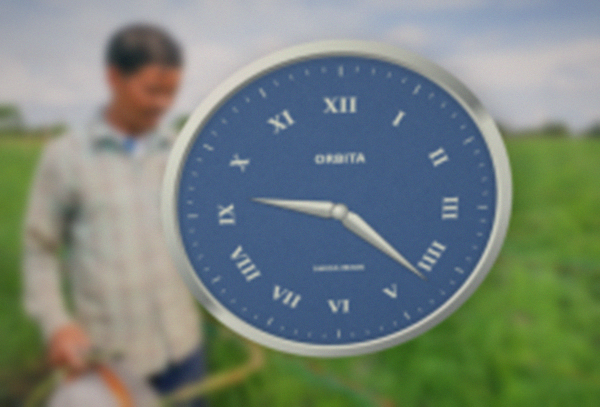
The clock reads **9:22**
